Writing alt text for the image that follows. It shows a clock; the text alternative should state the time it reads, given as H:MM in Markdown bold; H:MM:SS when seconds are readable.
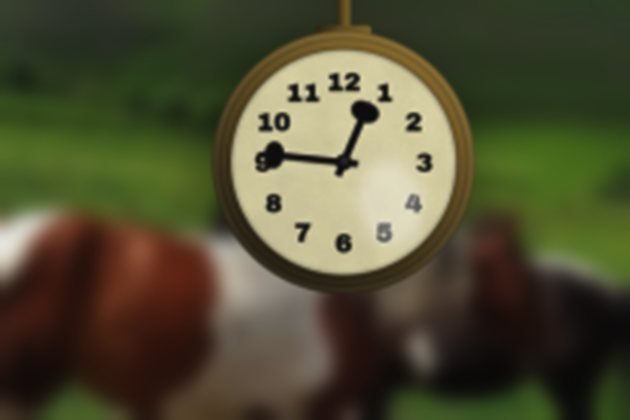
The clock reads **12:46**
